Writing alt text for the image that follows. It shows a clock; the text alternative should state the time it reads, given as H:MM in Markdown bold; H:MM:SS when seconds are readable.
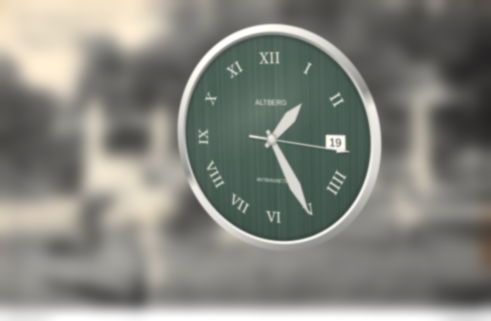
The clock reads **1:25:16**
